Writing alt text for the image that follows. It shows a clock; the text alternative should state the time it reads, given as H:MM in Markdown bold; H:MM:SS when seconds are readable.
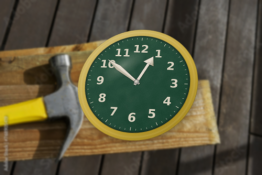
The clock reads **12:51**
